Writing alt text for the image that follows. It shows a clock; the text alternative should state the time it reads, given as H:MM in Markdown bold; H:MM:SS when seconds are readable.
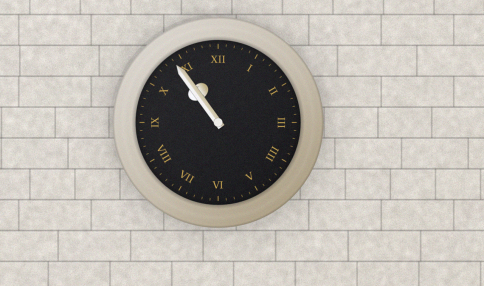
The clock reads **10:54**
